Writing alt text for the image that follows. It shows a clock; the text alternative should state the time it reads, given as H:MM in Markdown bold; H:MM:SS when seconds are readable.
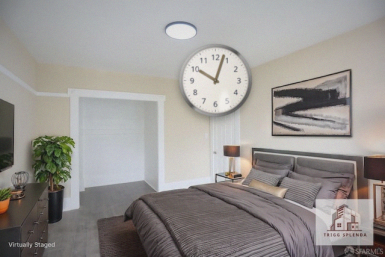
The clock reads **10:03**
